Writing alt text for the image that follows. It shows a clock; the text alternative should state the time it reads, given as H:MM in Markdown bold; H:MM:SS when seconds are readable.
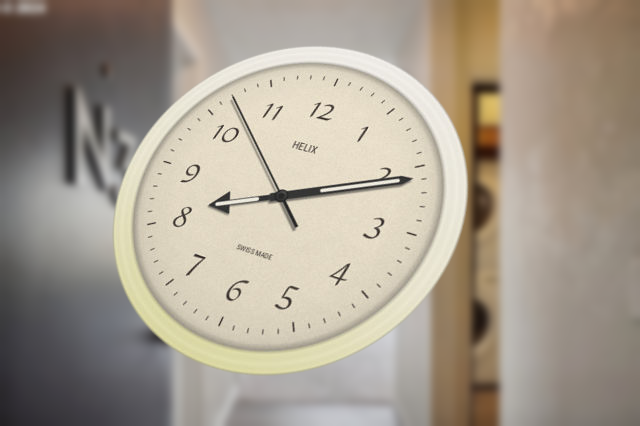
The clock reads **8:10:52**
